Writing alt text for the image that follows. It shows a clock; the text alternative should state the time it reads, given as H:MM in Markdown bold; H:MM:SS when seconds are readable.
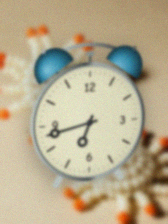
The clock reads **6:43**
